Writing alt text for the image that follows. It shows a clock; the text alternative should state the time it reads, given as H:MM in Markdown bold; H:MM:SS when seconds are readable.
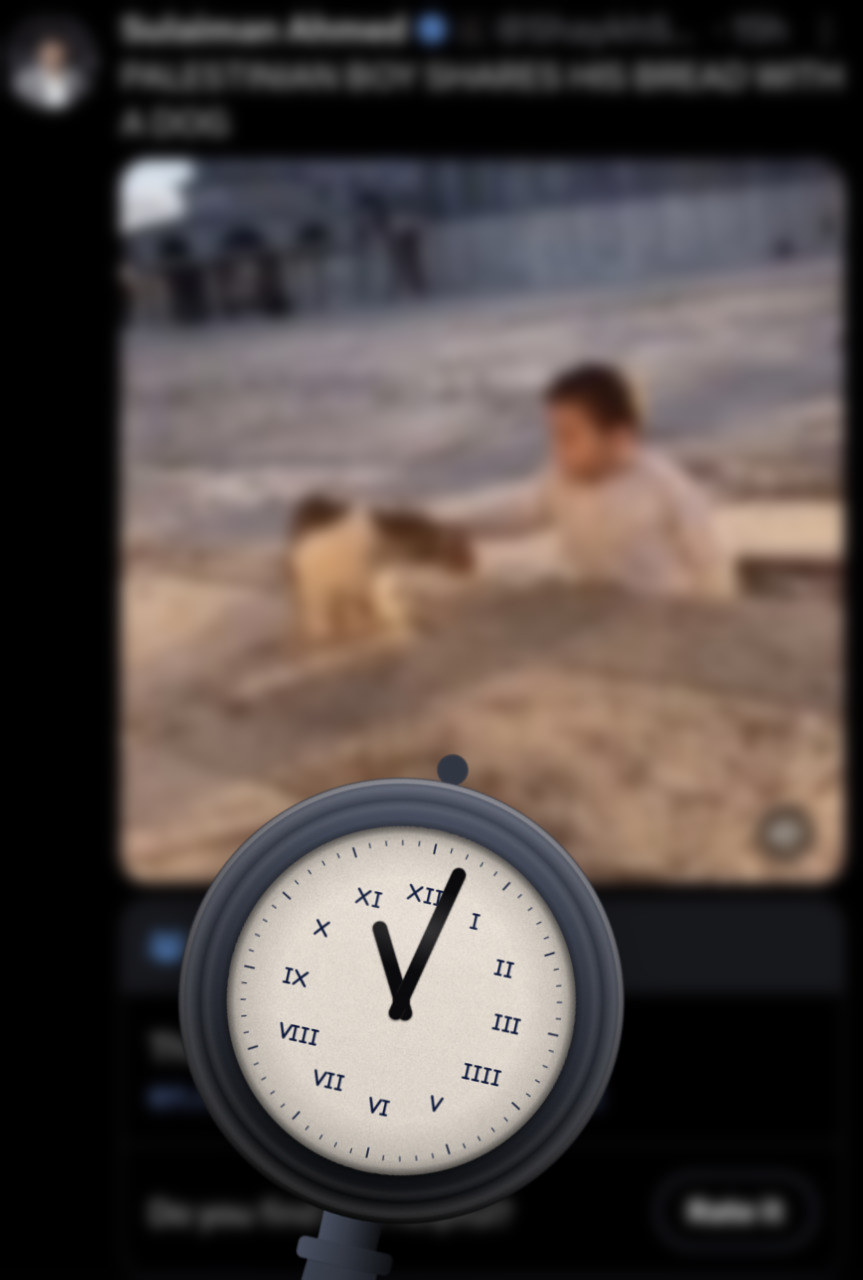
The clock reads **11:02**
